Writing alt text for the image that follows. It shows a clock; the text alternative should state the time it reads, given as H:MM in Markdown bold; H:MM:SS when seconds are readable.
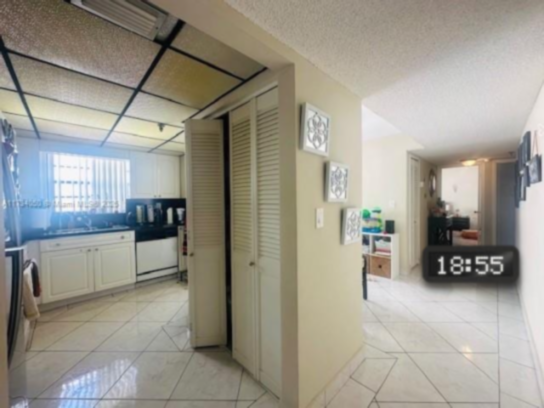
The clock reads **18:55**
